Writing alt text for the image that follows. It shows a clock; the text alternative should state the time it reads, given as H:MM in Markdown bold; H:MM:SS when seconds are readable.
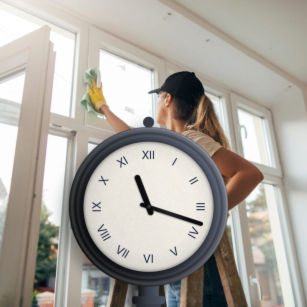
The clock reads **11:18**
